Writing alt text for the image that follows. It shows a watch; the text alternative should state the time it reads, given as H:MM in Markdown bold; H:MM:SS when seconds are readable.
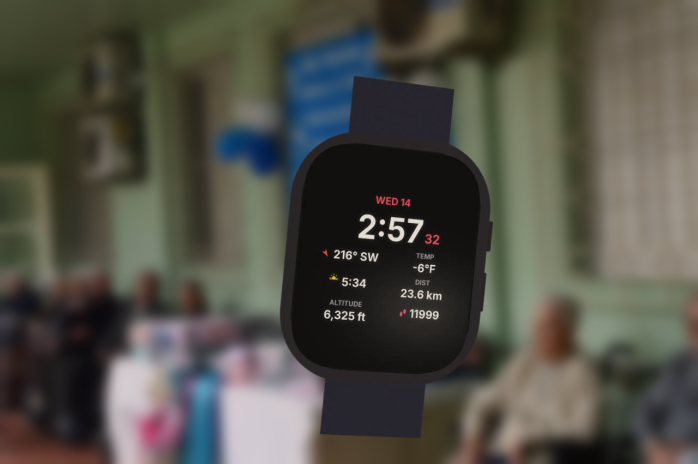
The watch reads **2:57:32**
